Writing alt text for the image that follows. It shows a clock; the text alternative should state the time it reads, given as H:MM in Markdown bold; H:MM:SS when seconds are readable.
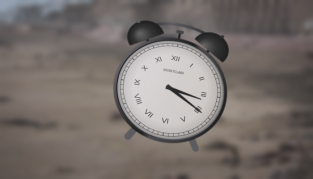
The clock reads **3:20**
